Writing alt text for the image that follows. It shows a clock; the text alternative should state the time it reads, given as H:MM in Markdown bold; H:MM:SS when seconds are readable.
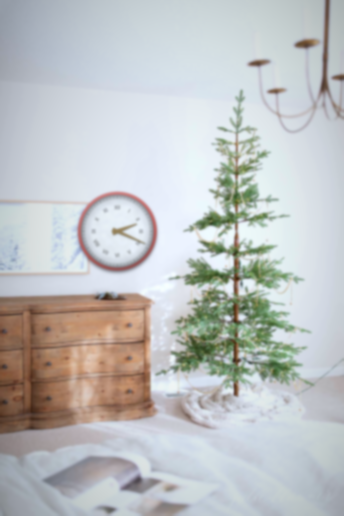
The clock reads **2:19**
